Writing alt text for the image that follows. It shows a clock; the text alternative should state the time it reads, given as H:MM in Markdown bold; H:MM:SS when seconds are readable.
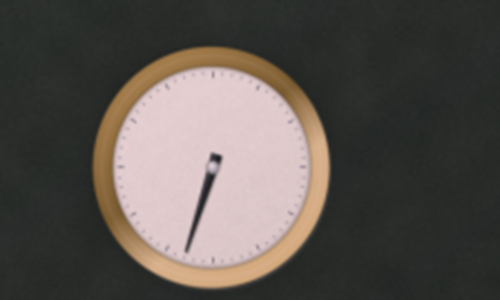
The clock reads **6:33**
